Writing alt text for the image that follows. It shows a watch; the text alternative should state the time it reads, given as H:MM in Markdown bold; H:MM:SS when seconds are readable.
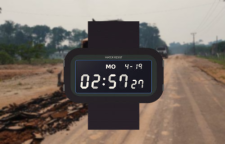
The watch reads **2:57:27**
